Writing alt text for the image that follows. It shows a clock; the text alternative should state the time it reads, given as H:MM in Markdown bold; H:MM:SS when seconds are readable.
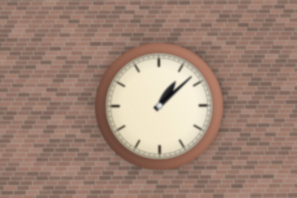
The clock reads **1:08**
